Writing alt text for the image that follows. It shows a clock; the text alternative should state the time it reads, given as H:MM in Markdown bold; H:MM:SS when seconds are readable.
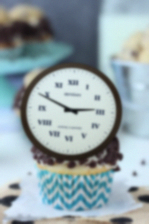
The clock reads **2:49**
